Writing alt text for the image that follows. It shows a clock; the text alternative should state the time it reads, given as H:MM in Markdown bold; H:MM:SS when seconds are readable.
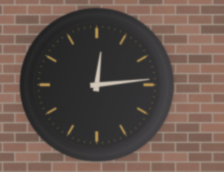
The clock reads **12:14**
